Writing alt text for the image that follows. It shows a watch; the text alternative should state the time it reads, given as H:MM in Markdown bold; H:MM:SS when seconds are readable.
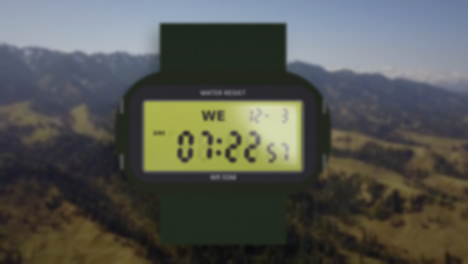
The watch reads **7:22:57**
